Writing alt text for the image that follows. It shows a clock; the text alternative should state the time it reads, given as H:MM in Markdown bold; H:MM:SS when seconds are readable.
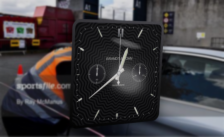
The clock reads **12:39**
